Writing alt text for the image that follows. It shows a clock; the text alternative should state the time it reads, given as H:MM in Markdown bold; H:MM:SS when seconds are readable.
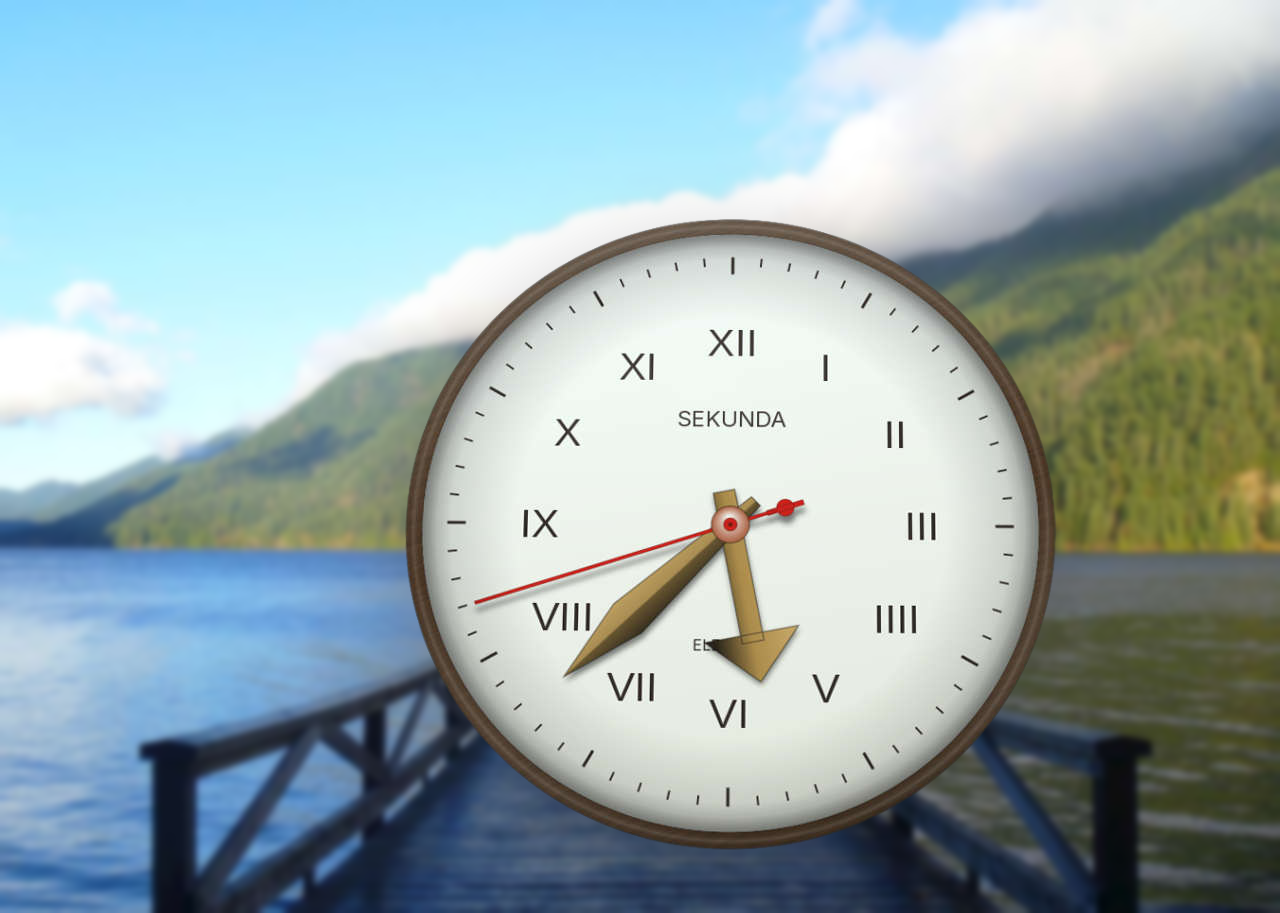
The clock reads **5:37:42**
